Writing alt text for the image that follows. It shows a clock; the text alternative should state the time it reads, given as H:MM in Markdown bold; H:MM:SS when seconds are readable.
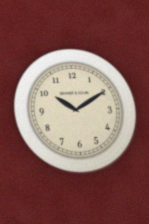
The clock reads **10:10**
